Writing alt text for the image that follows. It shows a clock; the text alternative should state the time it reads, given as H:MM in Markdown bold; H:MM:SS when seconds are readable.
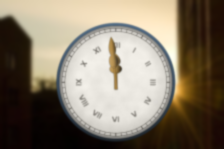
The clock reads **11:59**
